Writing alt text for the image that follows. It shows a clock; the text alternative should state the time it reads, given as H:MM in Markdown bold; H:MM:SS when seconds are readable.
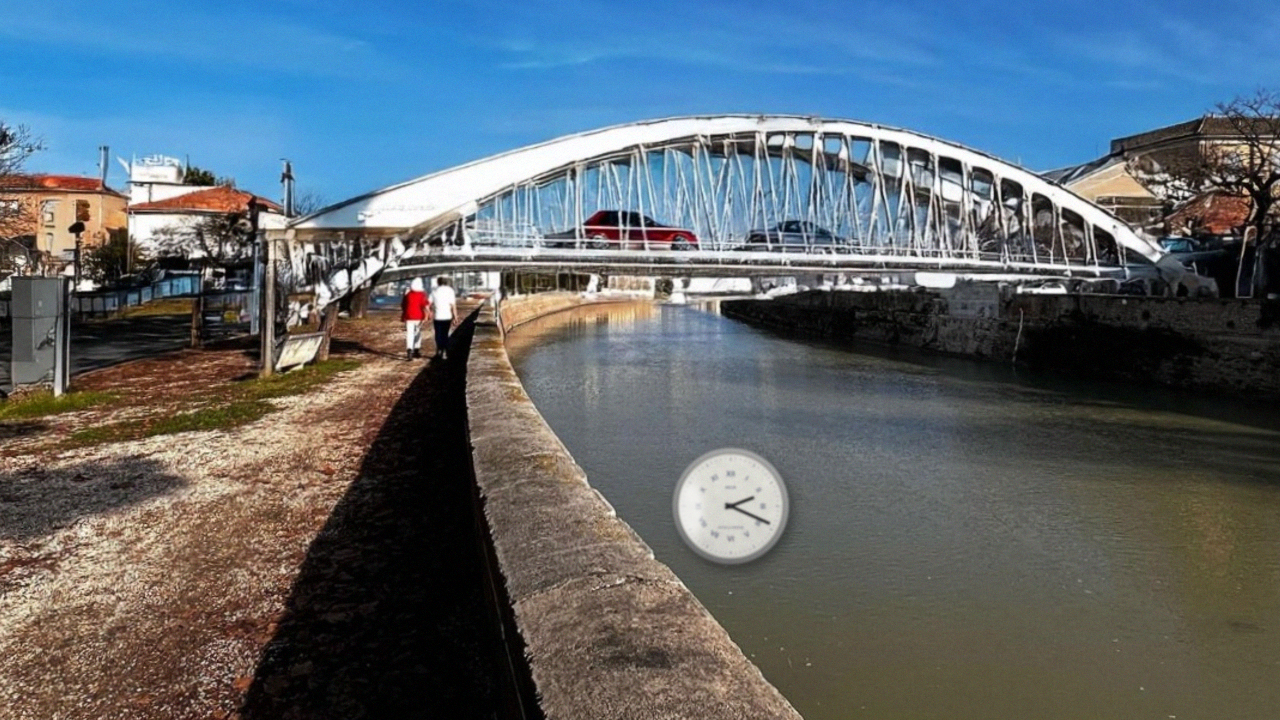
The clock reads **2:19**
